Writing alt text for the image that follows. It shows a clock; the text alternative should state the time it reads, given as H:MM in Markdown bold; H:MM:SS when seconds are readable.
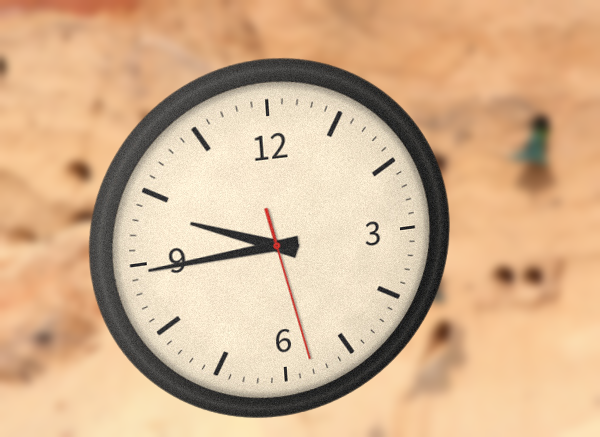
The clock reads **9:44:28**
